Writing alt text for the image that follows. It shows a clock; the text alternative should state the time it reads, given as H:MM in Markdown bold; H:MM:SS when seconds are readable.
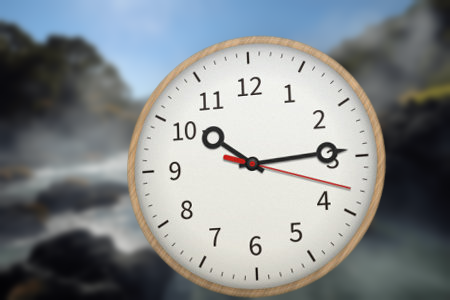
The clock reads **10:14:18**
